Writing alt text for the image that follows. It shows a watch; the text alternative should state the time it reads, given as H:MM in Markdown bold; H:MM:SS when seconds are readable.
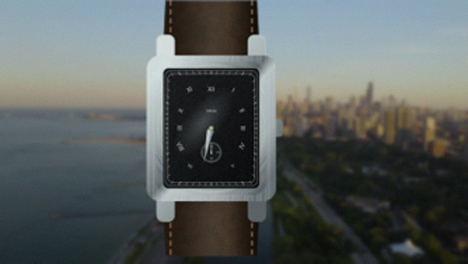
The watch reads **6:32**
